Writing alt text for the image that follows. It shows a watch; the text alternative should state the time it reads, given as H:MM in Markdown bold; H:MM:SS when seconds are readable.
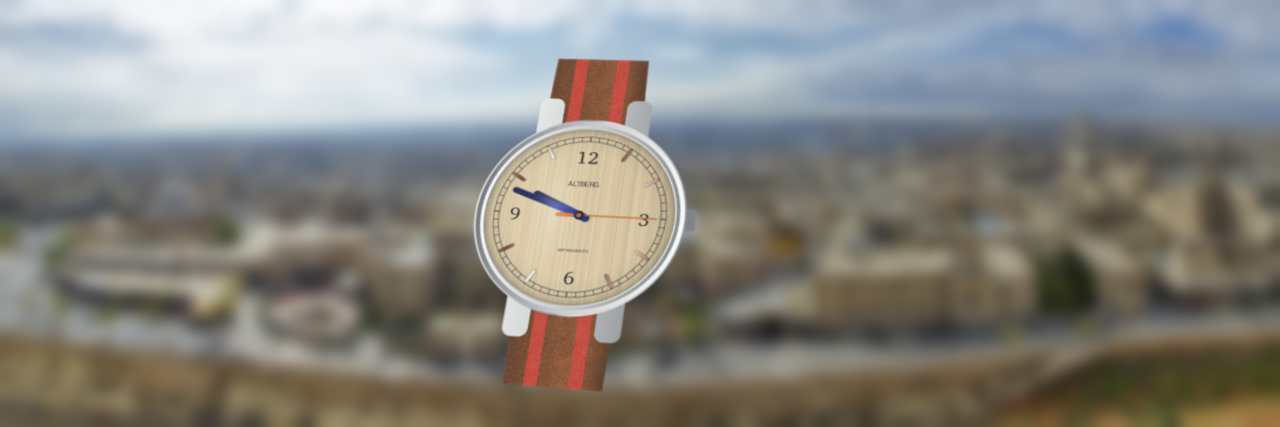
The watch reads **9:48:15**
